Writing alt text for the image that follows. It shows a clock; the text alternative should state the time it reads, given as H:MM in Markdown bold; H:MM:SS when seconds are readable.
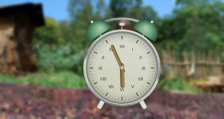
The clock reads **5:56**
